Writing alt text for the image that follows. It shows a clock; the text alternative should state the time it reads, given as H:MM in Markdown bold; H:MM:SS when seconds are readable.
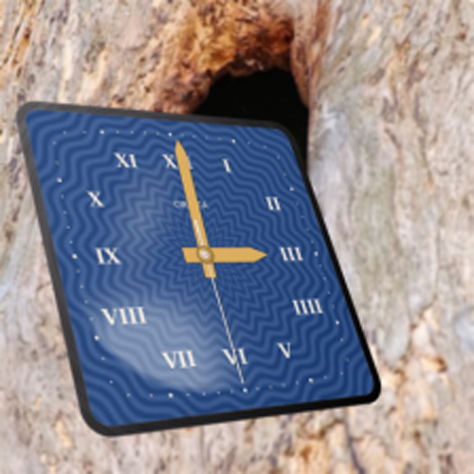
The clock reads **3:00:30**
